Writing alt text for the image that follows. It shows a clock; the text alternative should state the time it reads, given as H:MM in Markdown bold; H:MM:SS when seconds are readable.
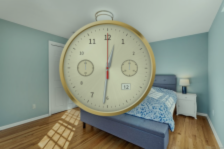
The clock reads **12:31**
